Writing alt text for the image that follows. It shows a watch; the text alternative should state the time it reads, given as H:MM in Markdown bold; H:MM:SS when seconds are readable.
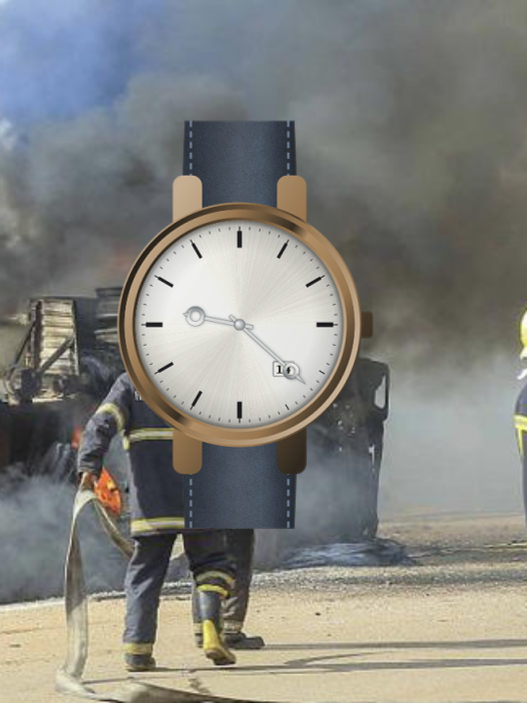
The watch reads **9:22**
